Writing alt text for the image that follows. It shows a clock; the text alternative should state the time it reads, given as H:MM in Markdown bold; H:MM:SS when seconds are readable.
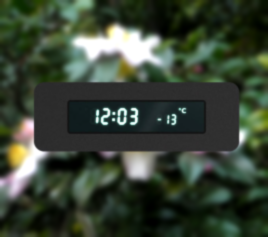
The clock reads **12:03**
